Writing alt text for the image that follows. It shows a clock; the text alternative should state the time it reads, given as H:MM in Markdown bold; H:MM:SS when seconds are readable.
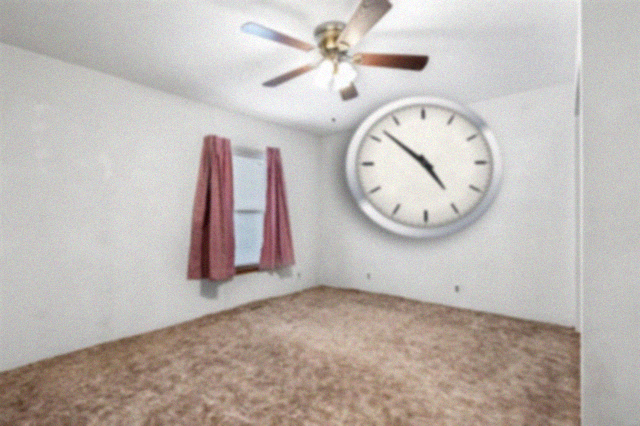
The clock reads **4:52**
